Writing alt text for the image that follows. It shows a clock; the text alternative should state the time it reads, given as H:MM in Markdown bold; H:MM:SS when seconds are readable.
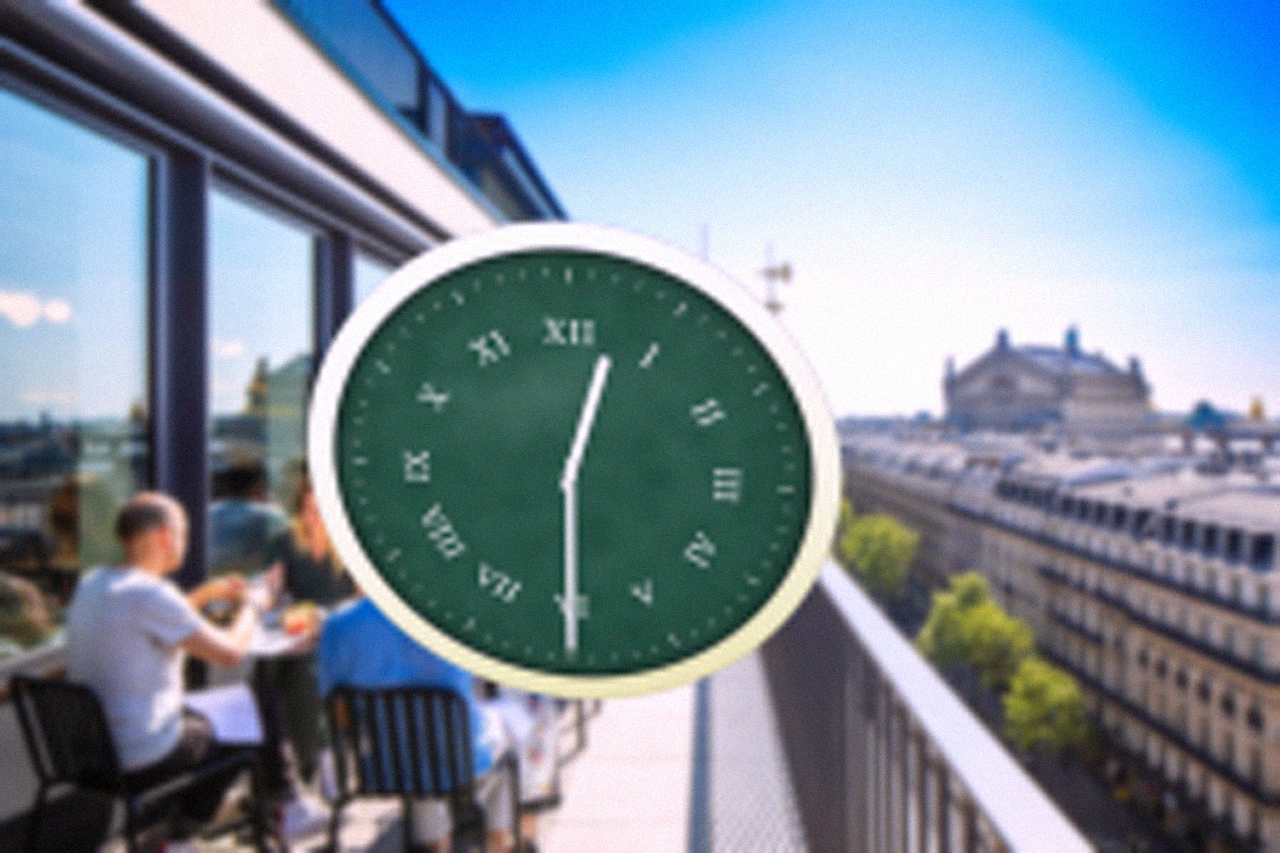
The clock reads **12:30**
